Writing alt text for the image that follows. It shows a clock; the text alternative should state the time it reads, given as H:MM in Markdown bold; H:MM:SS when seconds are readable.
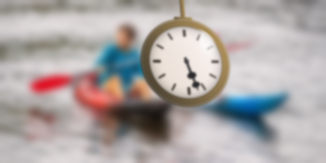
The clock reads **5:27**
